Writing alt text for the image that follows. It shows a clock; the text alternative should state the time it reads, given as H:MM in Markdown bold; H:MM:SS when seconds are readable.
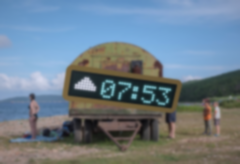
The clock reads **7:53**
